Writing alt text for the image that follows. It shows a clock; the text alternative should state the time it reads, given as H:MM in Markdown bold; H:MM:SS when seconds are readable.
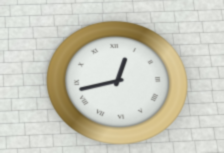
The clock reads **12:43**
